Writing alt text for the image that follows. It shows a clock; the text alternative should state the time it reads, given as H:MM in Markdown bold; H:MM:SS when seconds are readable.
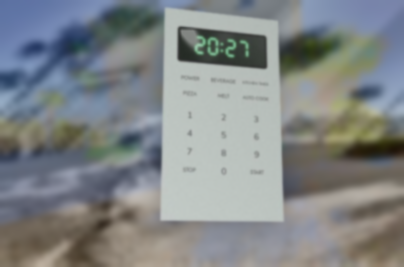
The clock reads **20:27**
